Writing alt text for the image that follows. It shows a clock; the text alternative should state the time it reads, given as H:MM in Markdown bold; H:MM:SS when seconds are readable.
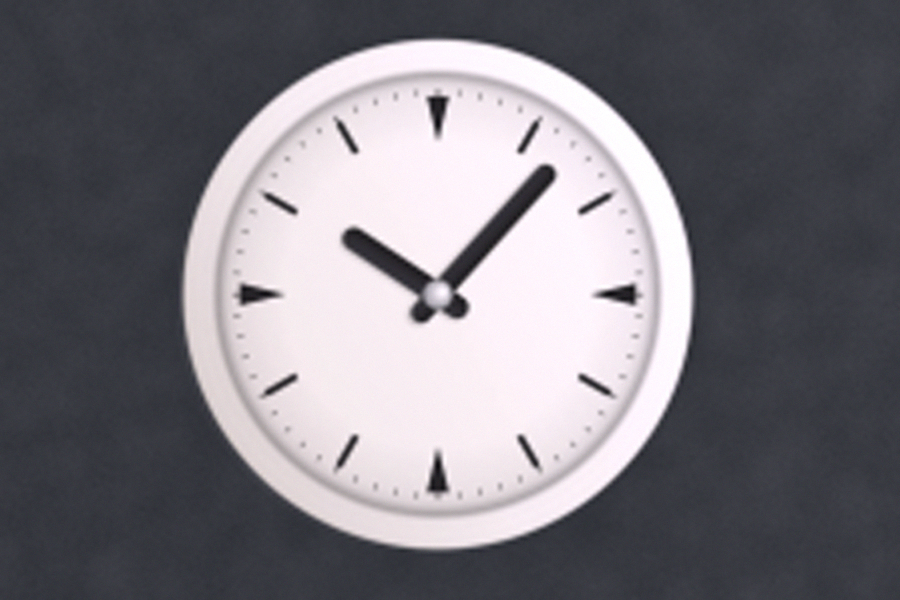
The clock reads **10:07**
